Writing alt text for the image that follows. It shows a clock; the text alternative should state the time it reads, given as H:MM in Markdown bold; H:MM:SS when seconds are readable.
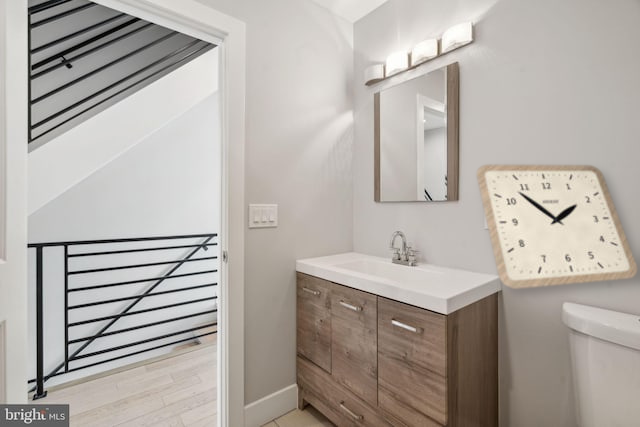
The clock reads **1:53**
